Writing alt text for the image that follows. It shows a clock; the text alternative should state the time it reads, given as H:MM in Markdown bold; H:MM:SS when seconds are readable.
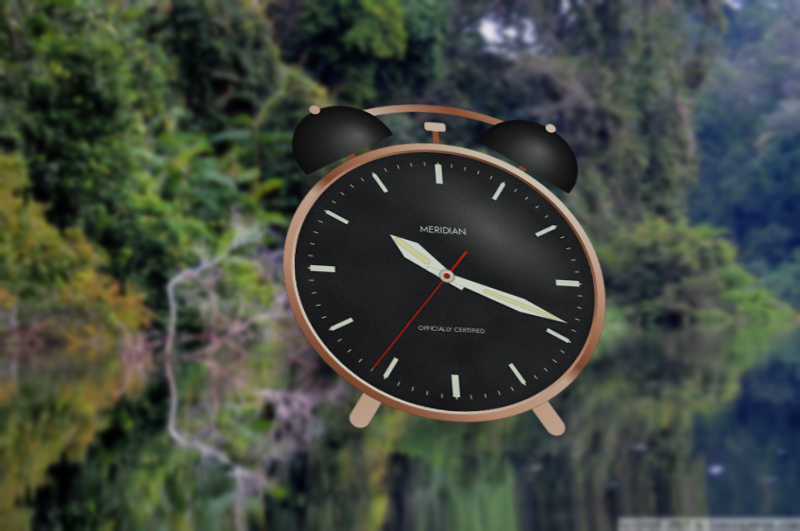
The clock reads **10:18:36**
